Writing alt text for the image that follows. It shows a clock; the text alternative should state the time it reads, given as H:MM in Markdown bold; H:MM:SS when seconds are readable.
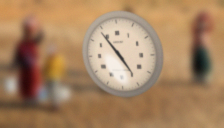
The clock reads **4:54**
